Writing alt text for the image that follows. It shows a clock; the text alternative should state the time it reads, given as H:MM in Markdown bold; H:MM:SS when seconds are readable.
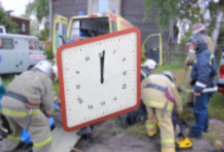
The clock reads **12:01**
